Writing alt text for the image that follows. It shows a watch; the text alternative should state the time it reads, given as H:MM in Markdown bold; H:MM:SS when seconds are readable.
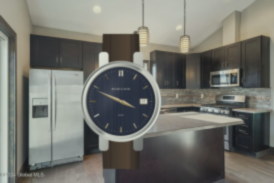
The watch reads **3:49**
